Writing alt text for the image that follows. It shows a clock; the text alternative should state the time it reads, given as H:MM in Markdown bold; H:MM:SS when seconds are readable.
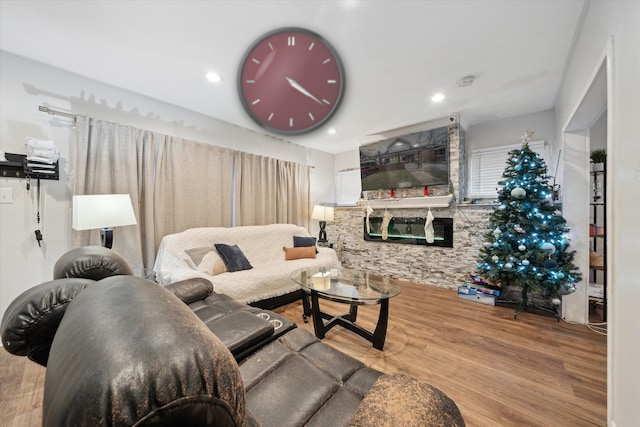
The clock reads **4:21**
